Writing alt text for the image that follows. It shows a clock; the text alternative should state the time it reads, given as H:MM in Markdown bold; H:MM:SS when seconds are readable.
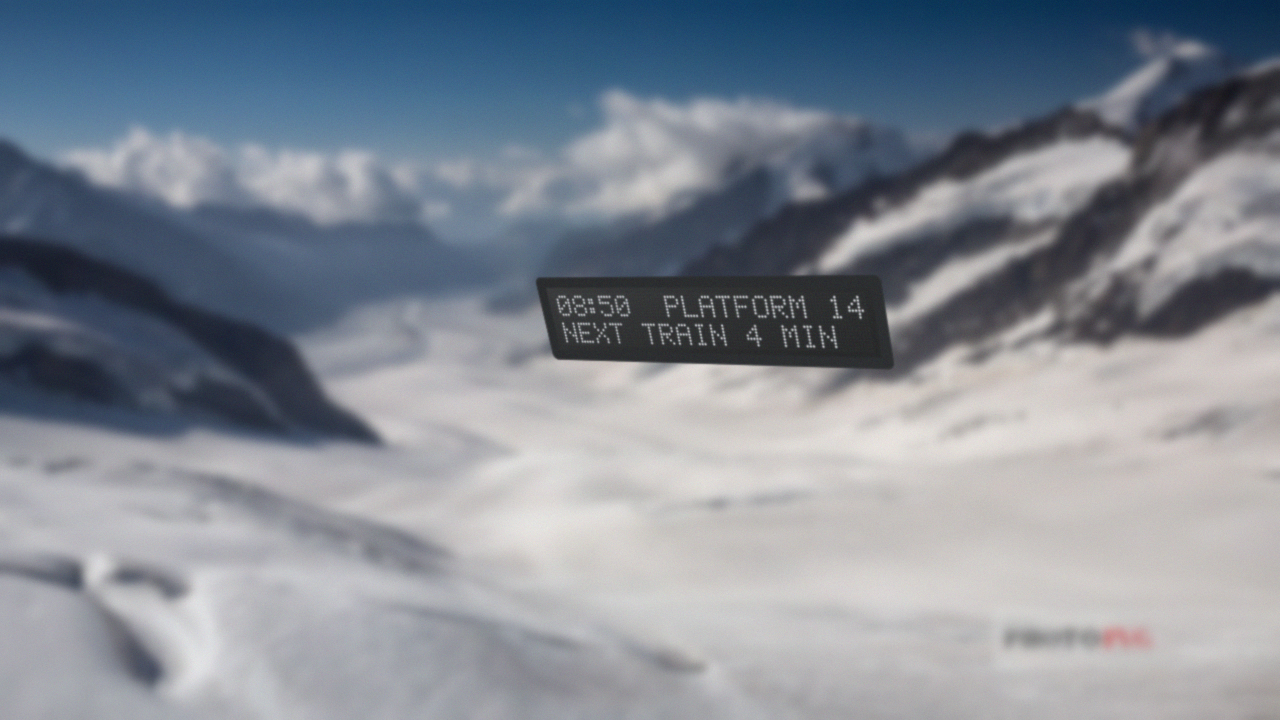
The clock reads **8:50**
